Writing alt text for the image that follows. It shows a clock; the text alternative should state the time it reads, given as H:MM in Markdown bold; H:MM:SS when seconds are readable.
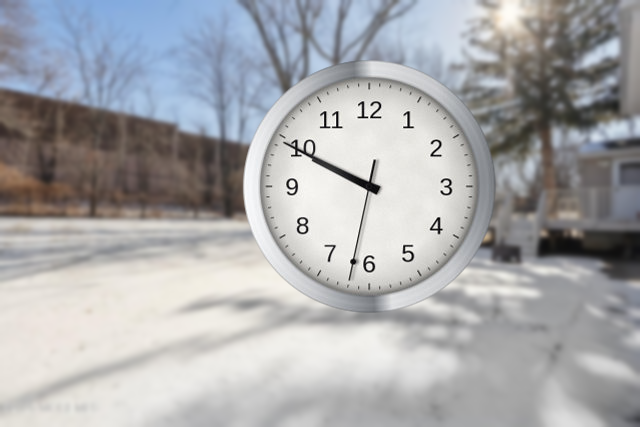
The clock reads **9:49:32**
